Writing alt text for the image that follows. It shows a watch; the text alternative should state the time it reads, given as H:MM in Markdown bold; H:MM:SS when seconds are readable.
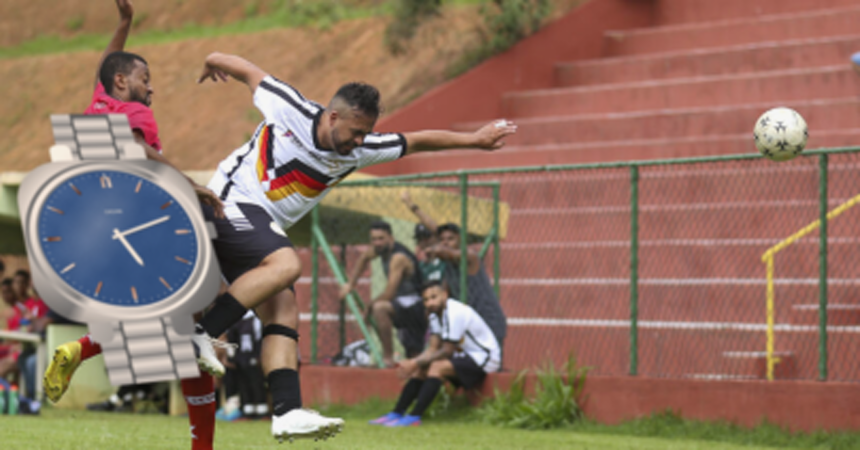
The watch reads **5:12**
